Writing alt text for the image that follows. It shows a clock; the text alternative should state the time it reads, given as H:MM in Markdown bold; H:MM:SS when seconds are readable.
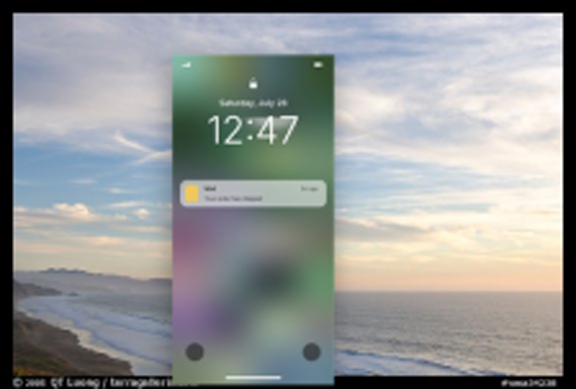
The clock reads **12:47**
